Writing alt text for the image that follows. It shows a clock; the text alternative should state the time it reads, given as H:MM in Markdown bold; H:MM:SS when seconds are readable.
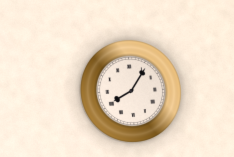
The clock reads **8:06**
